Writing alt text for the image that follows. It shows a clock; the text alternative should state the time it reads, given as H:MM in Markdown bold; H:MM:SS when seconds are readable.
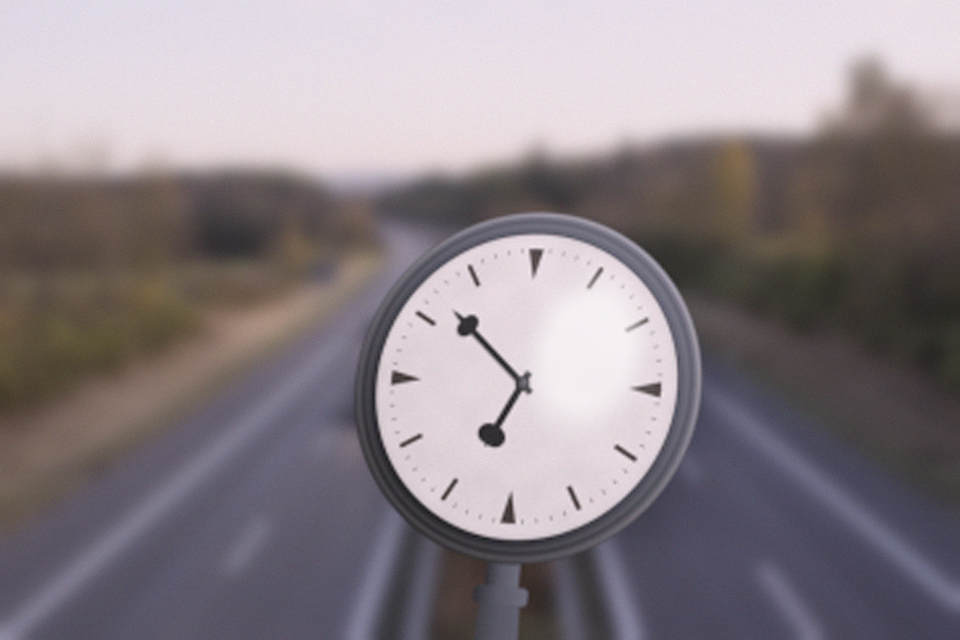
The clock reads **6:52**
